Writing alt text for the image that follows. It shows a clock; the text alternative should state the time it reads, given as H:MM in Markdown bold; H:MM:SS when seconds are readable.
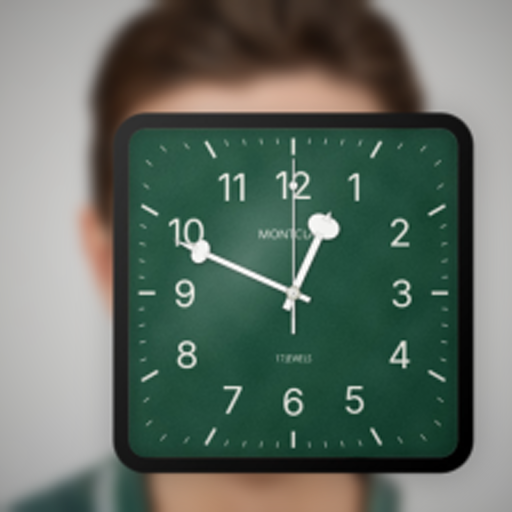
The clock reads **12:49:00**
